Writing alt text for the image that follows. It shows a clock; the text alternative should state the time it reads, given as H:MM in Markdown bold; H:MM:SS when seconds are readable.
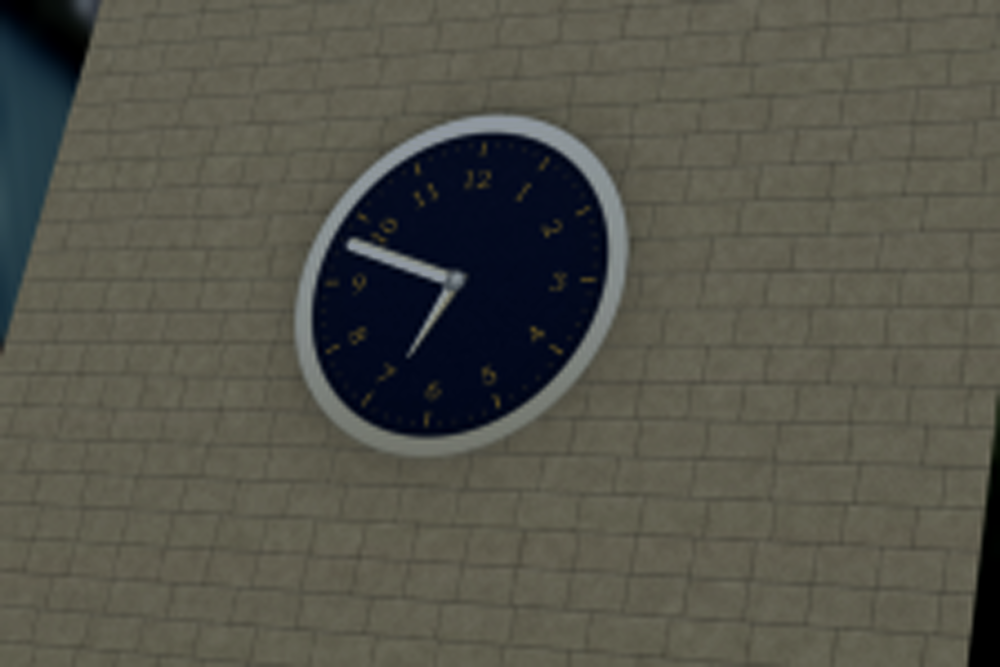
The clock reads **6:48**
